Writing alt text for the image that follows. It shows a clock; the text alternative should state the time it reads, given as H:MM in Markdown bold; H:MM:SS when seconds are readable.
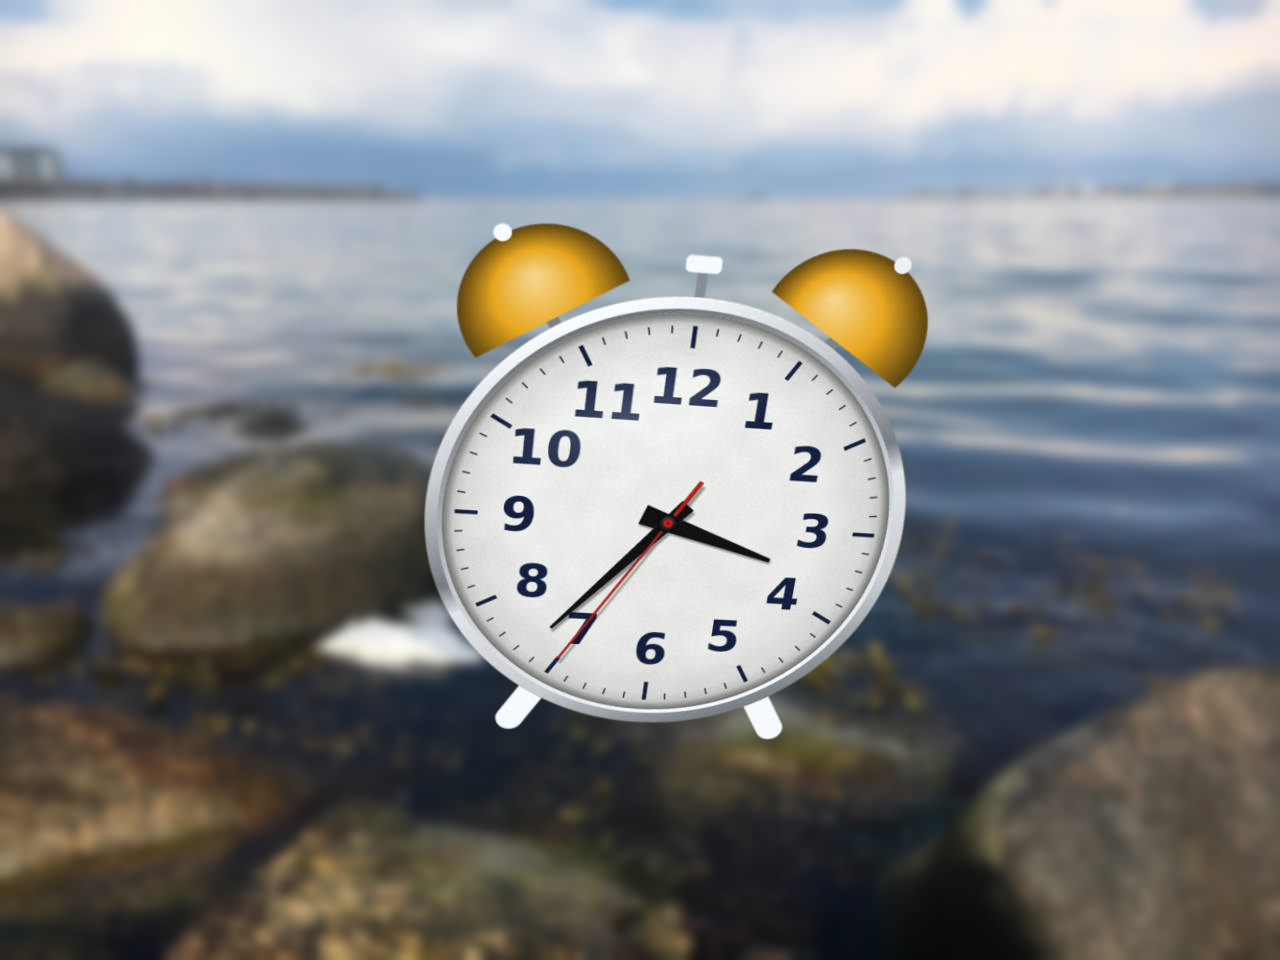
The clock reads **3:36:35**
